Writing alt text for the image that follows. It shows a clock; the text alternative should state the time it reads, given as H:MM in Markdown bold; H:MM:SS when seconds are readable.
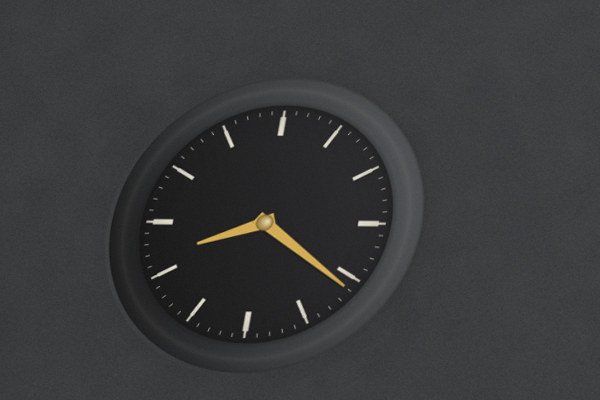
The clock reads **8:21**
